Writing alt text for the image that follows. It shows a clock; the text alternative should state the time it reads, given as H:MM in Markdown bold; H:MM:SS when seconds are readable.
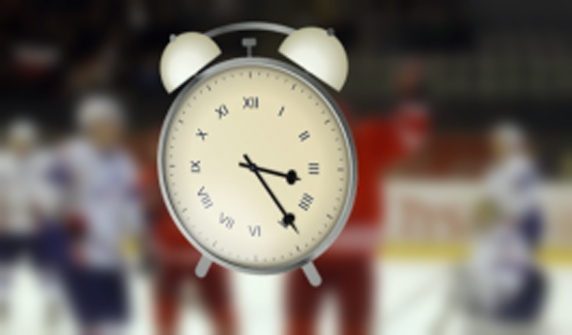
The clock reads **3:24**
